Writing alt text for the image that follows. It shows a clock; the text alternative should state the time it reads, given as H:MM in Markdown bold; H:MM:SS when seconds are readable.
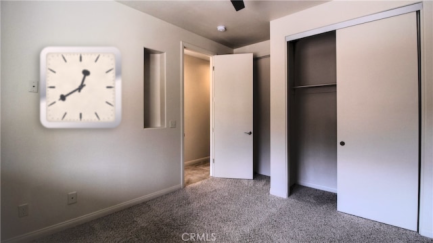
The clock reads **12:40**
